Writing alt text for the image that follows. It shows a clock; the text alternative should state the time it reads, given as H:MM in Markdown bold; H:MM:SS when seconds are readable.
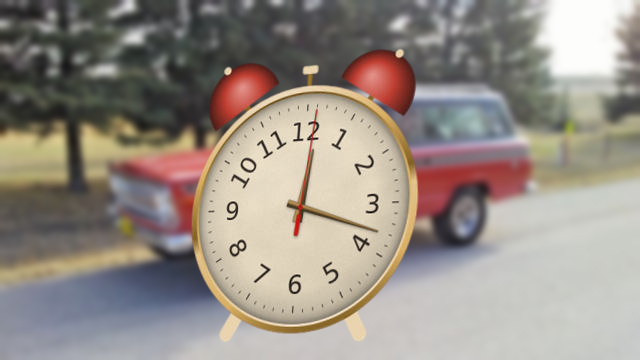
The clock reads **12:18:01**
